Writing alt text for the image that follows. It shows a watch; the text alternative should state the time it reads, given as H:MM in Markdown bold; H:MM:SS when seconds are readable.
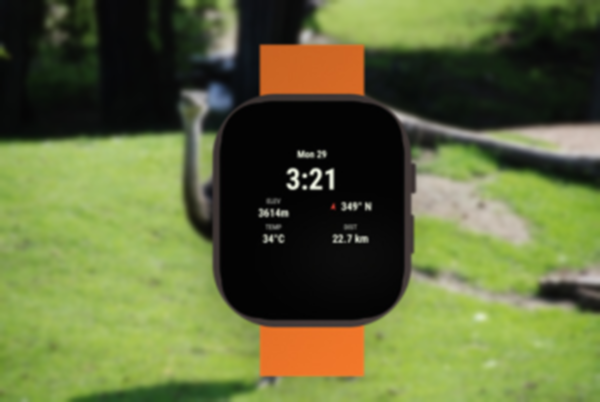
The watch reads **3:21**
